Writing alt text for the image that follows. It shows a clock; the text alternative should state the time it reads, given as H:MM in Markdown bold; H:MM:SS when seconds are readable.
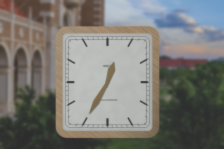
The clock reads **12:35**
